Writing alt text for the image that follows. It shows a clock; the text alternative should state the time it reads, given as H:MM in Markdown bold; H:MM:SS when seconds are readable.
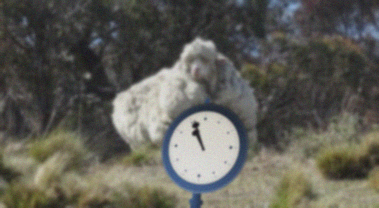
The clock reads **10:56**
